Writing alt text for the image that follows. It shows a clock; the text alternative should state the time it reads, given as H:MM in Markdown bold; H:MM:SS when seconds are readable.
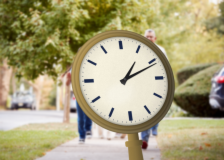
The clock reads **1:11**
